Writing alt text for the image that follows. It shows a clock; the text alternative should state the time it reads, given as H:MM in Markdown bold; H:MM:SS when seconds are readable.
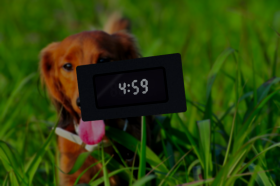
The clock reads **4:59**
